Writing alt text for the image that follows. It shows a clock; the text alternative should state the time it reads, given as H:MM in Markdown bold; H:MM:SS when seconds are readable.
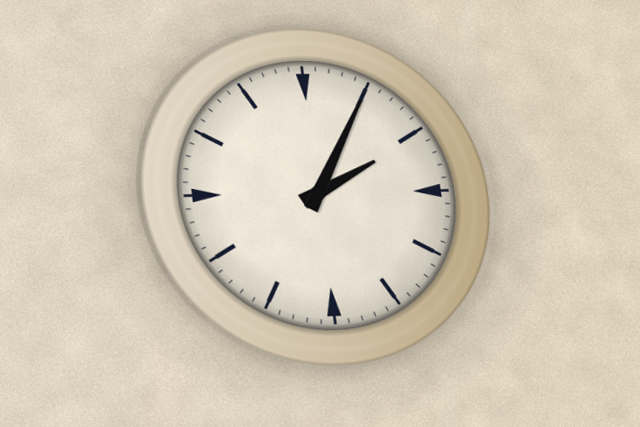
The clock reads **2:05**
